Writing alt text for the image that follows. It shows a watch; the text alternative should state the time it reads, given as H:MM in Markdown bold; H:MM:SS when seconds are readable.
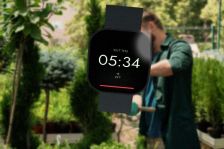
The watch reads **5:34**
